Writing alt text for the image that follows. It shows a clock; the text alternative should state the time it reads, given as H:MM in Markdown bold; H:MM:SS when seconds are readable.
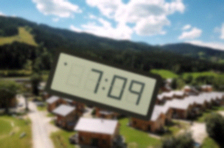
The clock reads **7:09**
